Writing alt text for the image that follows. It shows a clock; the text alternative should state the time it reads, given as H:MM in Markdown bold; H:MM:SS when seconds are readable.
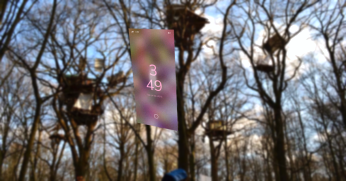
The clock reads **3:49**
